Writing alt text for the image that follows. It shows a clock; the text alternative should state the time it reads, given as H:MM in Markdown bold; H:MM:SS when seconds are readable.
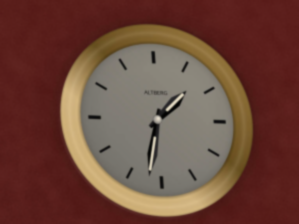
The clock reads **1:32**
